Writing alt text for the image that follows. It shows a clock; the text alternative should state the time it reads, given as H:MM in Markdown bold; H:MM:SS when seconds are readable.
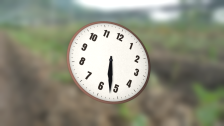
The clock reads **5:27**
